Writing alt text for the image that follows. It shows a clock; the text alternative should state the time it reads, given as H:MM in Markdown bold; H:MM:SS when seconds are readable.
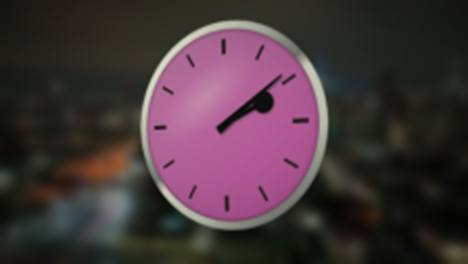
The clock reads **2:09**
